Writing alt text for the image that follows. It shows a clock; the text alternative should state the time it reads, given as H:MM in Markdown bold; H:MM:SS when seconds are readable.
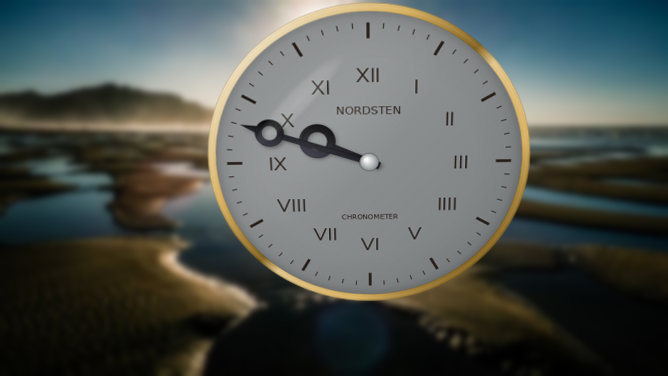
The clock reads **9:48**
